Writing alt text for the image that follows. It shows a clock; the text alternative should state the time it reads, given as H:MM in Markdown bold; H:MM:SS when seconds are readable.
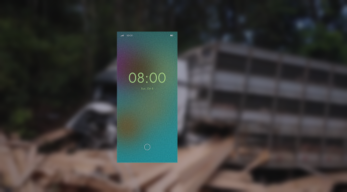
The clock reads **8:00**
